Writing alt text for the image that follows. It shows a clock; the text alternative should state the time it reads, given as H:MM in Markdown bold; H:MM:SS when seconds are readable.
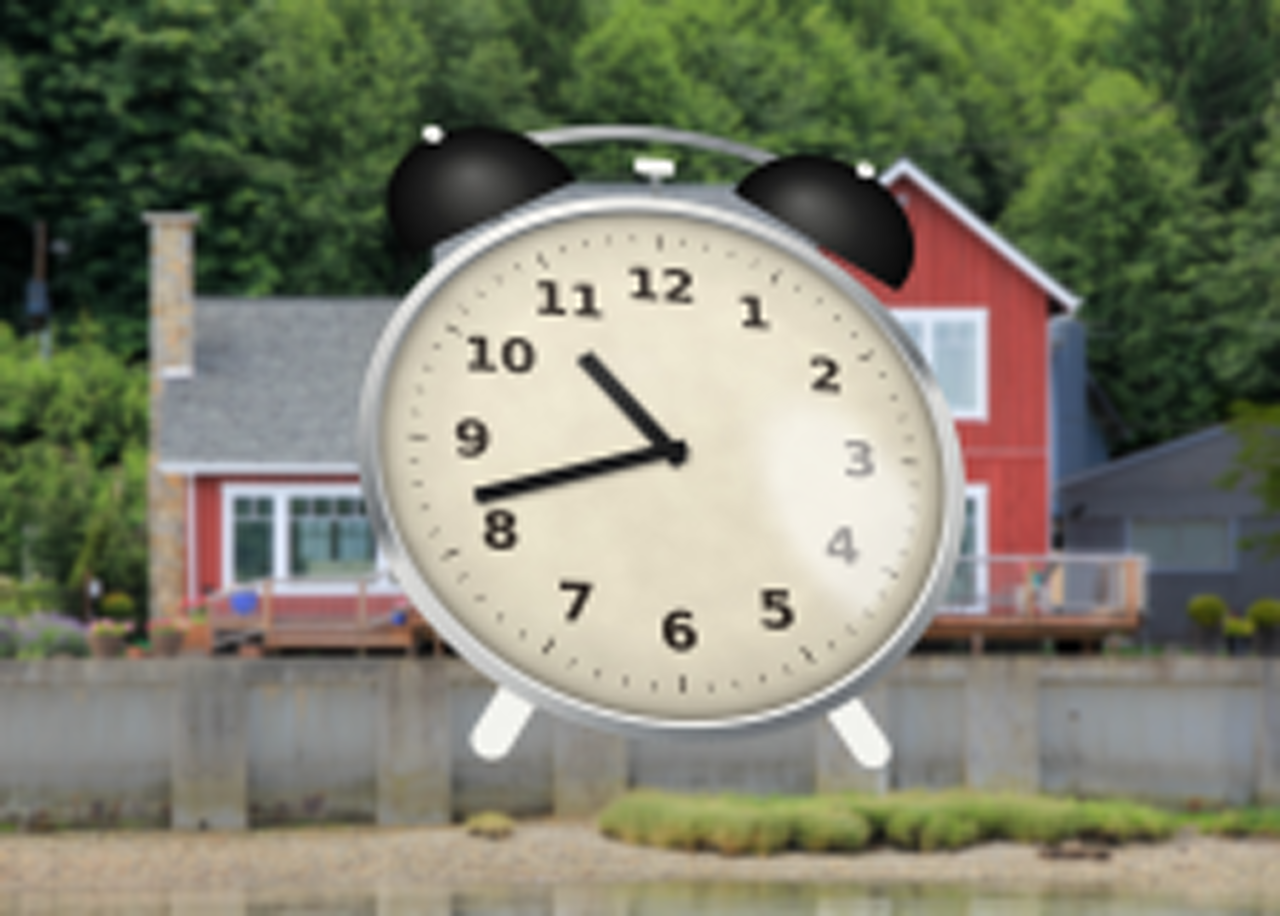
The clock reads **10:42**
